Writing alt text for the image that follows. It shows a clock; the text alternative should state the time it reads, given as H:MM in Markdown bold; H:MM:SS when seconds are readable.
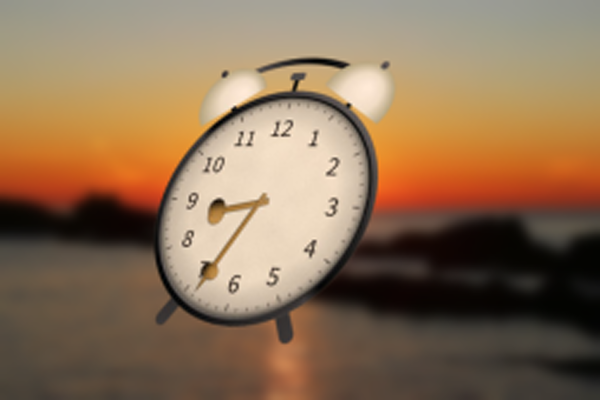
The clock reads **8:34**
